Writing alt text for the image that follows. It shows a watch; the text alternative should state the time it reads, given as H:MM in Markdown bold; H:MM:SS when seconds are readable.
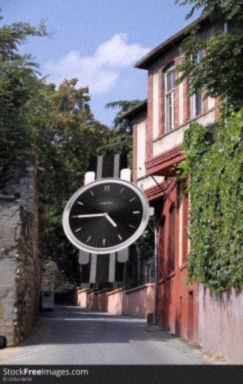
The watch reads **4:45**
